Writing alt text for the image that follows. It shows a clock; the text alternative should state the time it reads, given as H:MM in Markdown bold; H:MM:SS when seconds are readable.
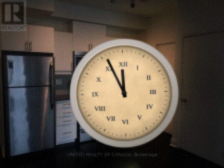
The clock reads **11:56**
